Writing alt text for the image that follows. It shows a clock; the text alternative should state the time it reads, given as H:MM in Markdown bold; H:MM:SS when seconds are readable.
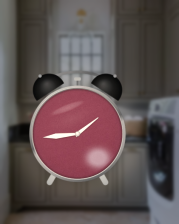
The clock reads **1:44**
